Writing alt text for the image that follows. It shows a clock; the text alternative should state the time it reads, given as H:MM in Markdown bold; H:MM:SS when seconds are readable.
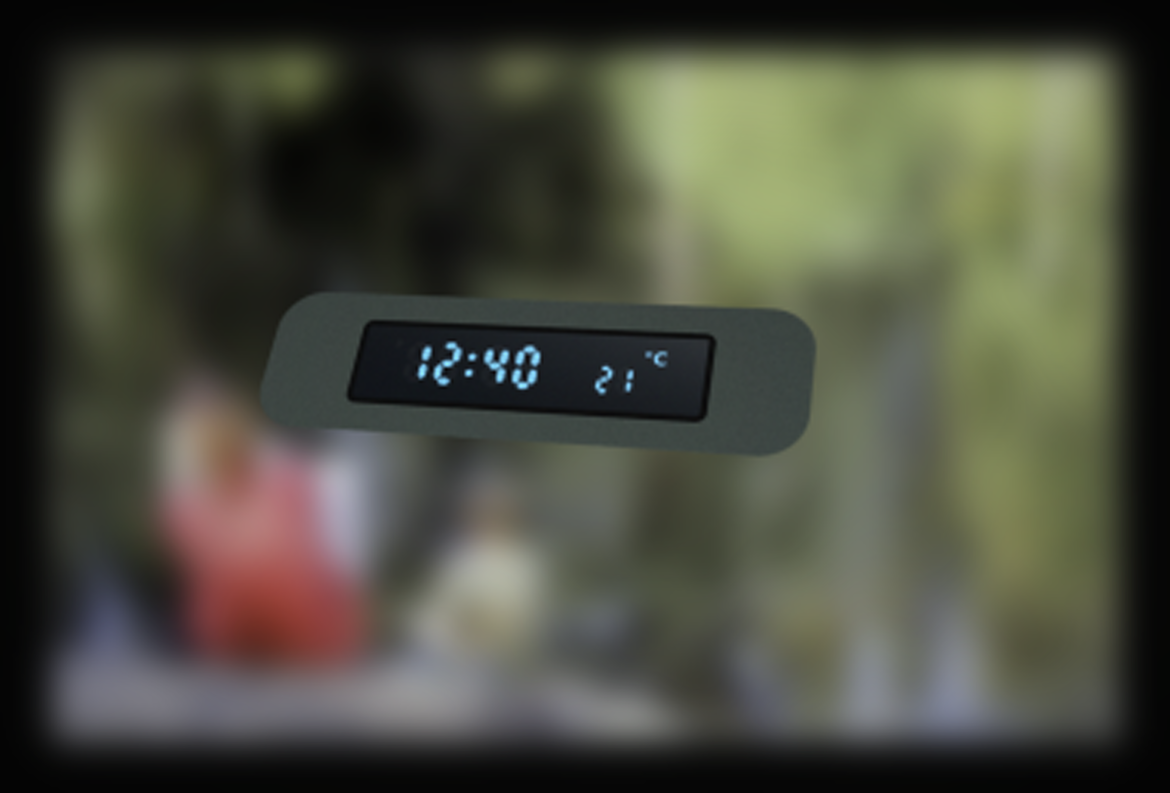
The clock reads **12:40**
